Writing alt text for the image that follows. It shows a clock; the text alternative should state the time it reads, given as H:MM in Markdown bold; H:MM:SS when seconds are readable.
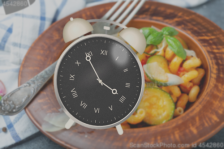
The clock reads **3:54**
